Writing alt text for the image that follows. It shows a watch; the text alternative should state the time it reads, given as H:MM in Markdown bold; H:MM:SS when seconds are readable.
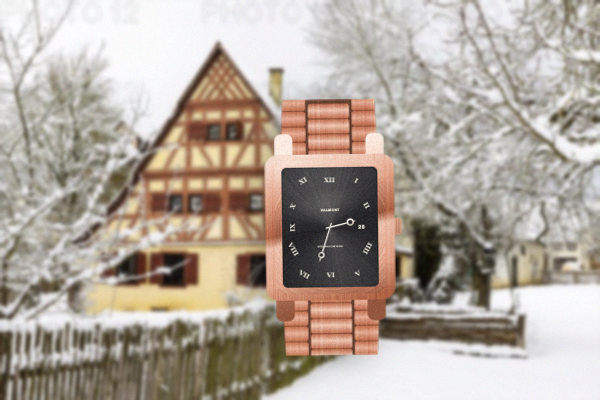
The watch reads **2:33**
